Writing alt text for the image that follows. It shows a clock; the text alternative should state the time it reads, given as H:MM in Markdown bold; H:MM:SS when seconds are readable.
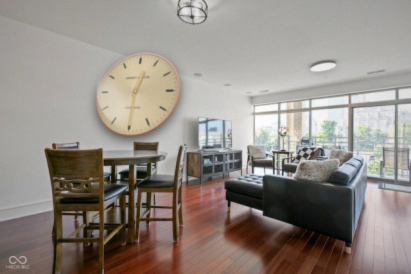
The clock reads **12:30**
